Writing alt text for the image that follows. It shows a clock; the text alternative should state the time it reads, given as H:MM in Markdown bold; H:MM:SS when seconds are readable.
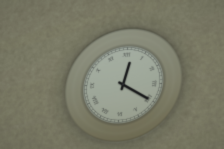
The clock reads **12:20**
